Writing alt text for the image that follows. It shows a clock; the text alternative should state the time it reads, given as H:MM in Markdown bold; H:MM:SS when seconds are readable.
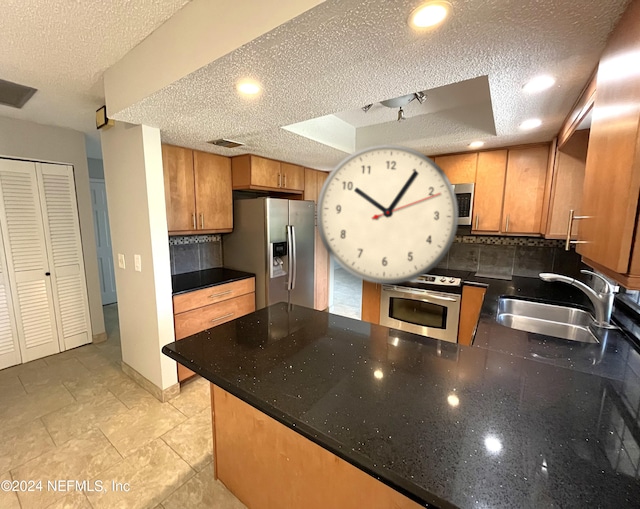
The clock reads **10:05:11**
